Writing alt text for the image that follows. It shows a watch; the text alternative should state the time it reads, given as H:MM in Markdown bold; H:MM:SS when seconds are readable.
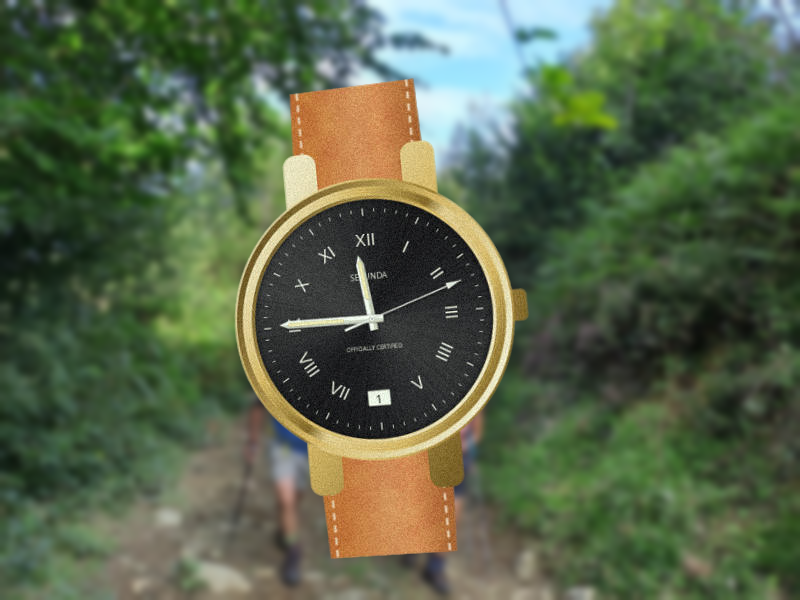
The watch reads **11:45:12**
